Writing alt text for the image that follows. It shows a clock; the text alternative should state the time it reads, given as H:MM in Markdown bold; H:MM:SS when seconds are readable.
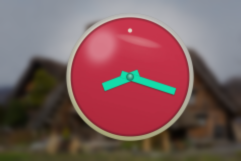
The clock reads **8:18**
